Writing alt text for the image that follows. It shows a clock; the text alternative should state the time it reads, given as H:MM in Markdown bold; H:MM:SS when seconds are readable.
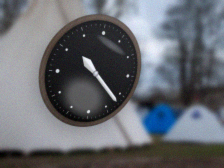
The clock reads **10:22**
